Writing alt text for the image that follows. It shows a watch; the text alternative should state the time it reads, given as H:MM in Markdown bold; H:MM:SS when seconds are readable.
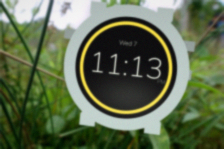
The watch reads **11:13**
